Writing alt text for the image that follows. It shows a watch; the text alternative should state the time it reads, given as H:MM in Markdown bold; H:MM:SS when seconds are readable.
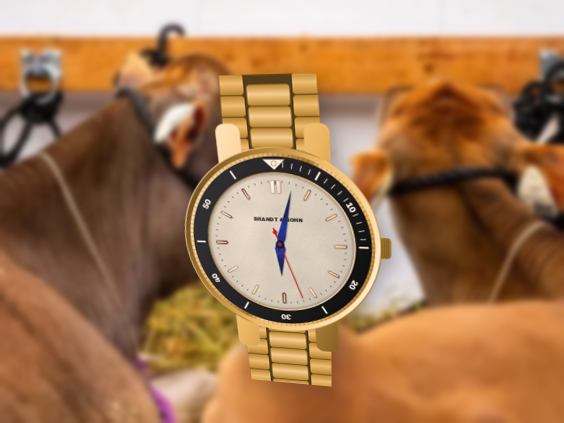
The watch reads **6:02:27**
